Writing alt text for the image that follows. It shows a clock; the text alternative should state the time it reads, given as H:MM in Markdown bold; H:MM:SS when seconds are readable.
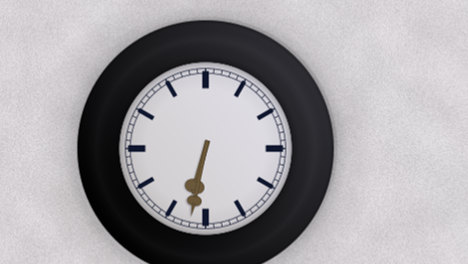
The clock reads **6:32**
